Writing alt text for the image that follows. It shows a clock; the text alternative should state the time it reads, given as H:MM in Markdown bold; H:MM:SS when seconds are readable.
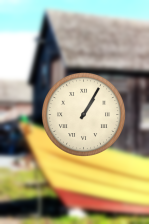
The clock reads **1:05**
